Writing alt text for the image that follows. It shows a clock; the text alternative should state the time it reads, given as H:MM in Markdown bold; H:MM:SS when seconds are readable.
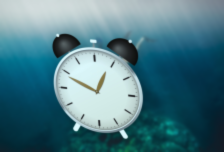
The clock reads **12:49**
